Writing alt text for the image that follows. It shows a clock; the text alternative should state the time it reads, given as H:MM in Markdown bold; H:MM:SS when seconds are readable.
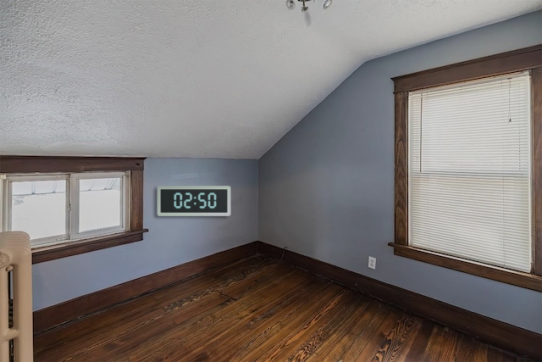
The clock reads **2:50**
